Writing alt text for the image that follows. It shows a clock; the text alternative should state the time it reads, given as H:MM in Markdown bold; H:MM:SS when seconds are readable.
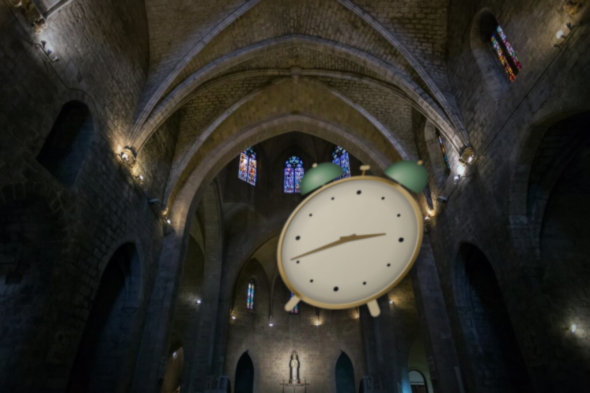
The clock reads **2:41**
